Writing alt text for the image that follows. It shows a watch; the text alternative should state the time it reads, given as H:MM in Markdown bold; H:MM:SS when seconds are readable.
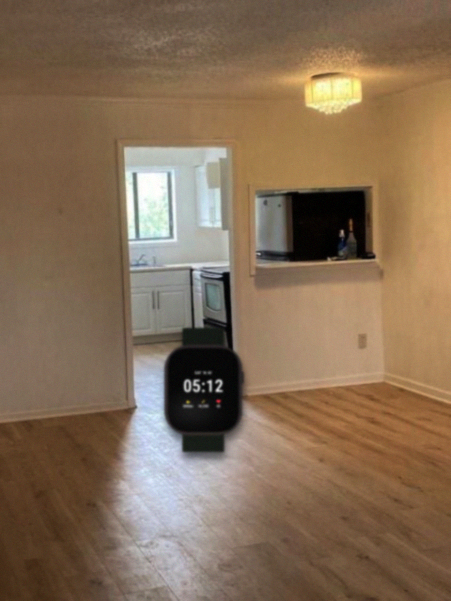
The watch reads **5:12**
